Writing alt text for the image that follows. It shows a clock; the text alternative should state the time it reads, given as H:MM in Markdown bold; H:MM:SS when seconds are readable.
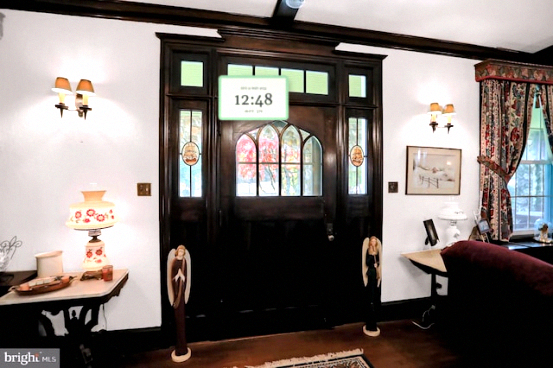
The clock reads **12:48**
